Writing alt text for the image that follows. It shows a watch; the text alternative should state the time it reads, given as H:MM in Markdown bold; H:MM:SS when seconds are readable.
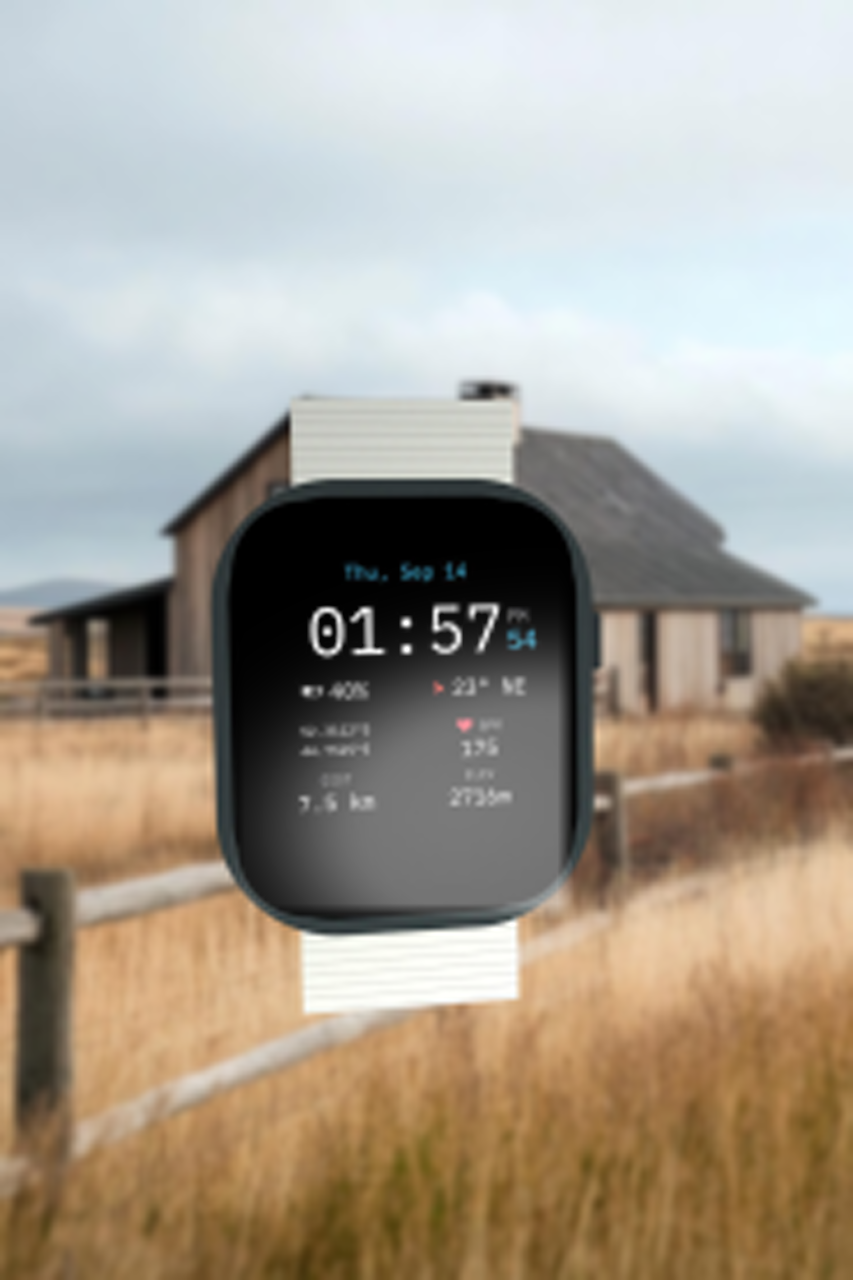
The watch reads **1:57**
